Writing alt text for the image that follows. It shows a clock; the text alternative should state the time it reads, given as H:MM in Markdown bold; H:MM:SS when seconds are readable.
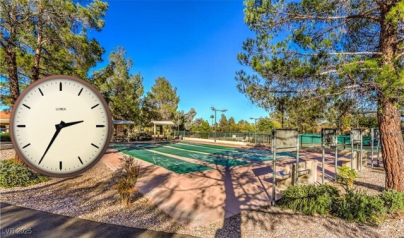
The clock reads **2:35**
